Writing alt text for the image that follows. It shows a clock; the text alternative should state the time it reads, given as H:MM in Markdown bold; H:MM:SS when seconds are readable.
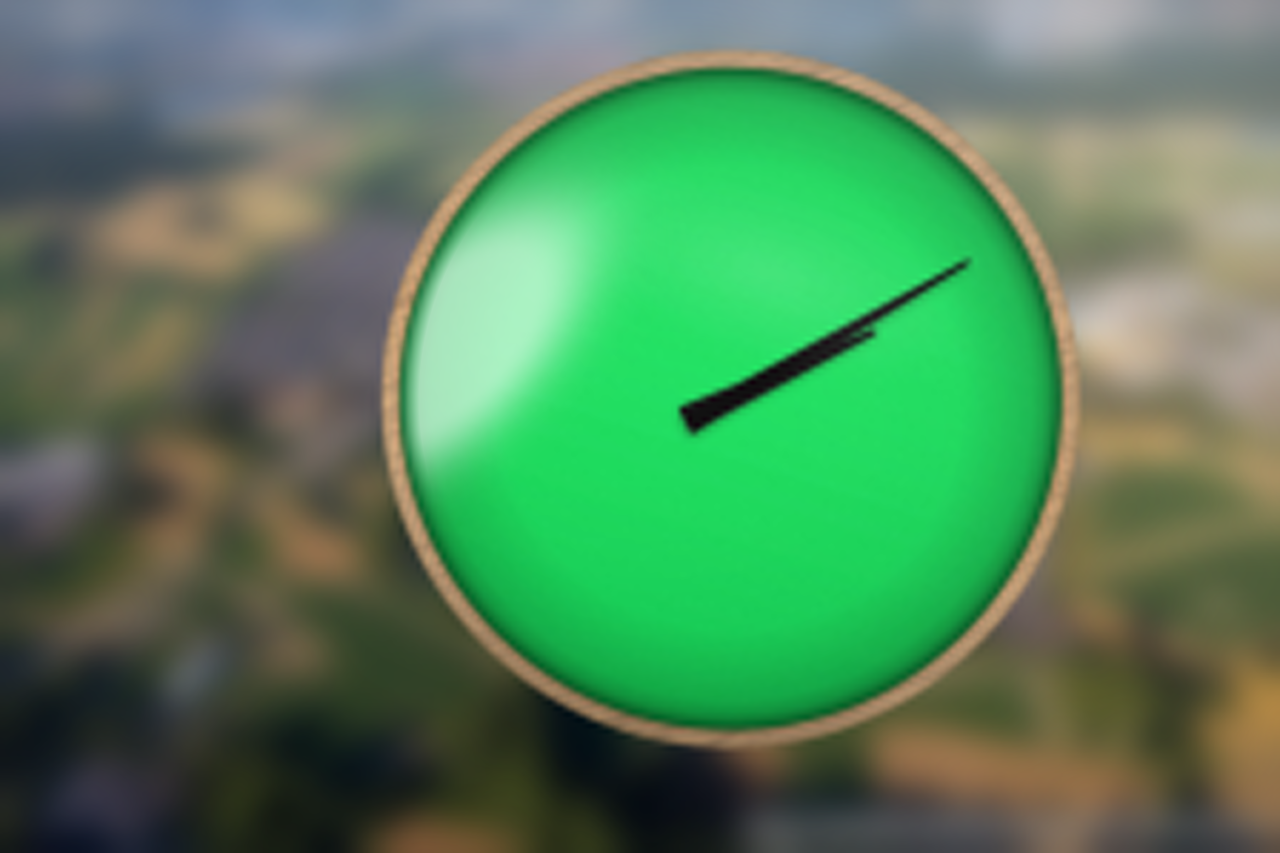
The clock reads **2:10**
